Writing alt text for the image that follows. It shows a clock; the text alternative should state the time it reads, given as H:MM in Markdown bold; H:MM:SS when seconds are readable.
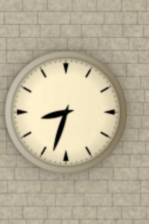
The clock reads **8:33**
